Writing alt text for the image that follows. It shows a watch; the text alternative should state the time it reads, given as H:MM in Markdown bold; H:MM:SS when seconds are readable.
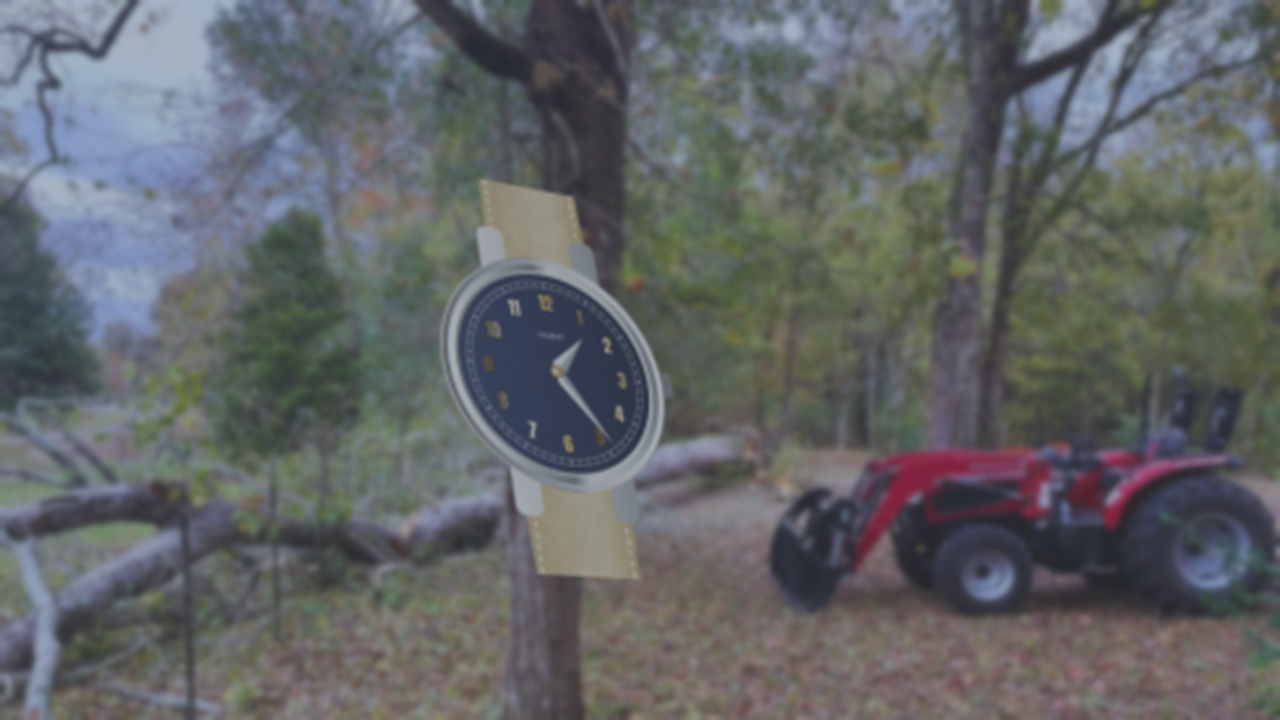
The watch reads **1:24**
